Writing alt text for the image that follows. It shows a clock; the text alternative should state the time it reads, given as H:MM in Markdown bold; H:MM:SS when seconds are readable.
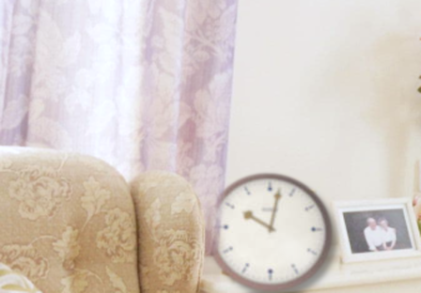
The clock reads **10:02**
